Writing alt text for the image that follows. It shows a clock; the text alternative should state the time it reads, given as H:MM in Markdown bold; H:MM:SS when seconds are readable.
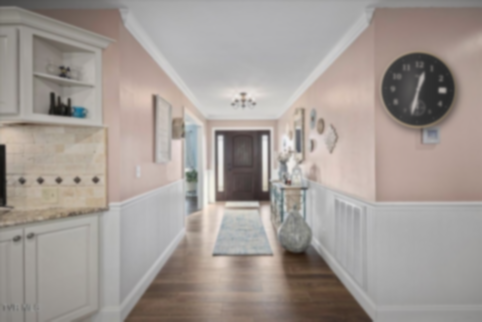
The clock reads **12:32**
